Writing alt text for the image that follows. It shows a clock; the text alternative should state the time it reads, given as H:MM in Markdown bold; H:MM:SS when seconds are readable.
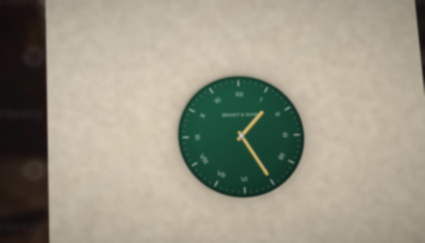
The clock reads **1:25**
